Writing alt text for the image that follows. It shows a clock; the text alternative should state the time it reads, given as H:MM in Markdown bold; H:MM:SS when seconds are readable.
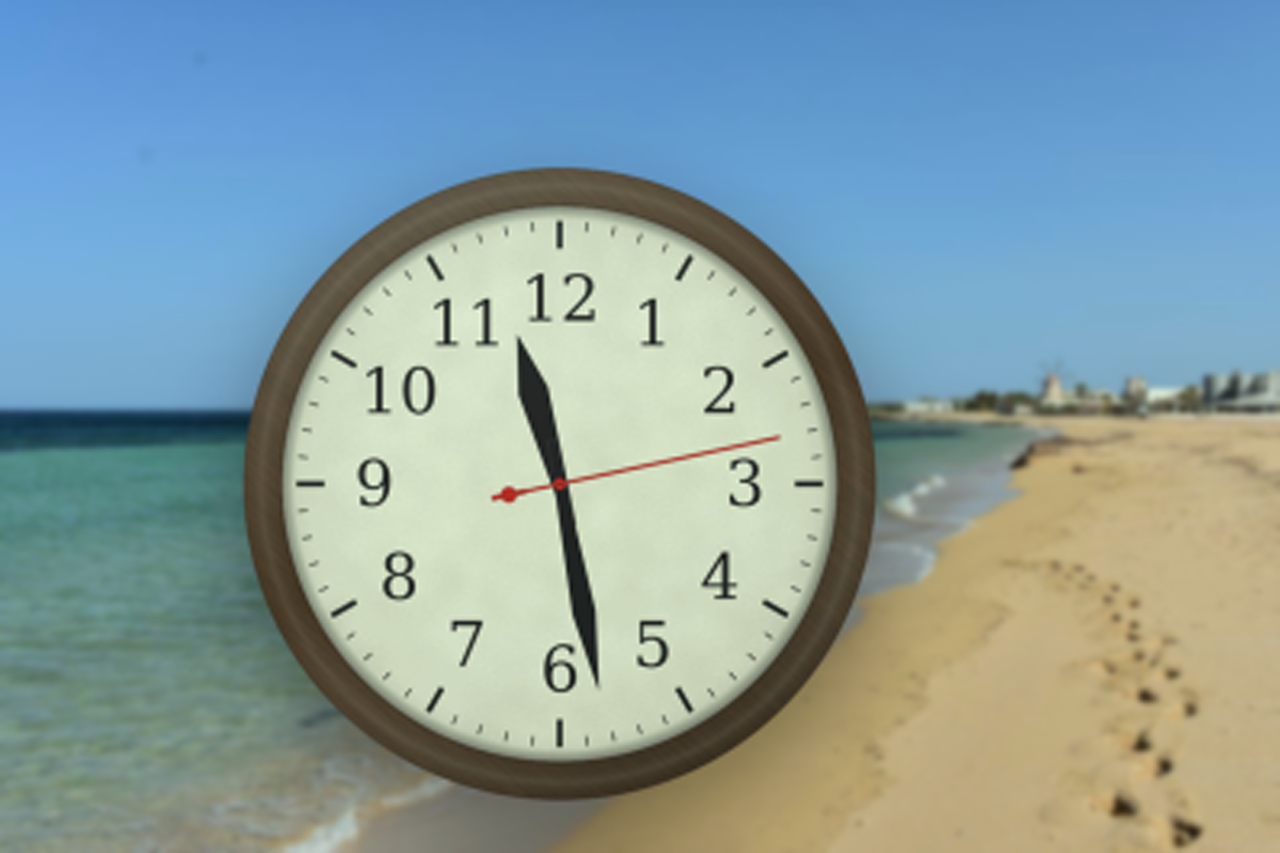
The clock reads **11:28:13**
